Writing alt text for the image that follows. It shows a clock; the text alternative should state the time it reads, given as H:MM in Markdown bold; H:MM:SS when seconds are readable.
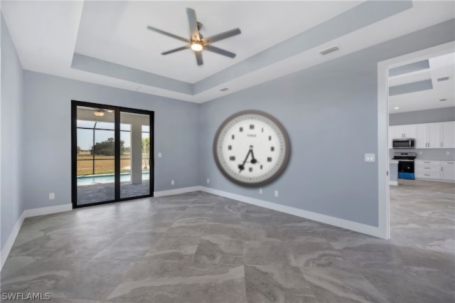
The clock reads **5:34**
